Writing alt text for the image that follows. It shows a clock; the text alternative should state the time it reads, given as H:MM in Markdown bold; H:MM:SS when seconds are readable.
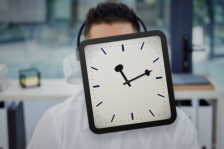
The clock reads **11:12**
